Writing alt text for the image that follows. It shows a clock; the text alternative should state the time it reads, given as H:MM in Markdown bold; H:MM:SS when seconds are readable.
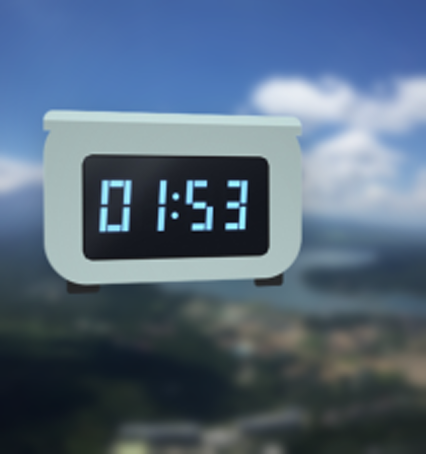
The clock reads **1:53**
